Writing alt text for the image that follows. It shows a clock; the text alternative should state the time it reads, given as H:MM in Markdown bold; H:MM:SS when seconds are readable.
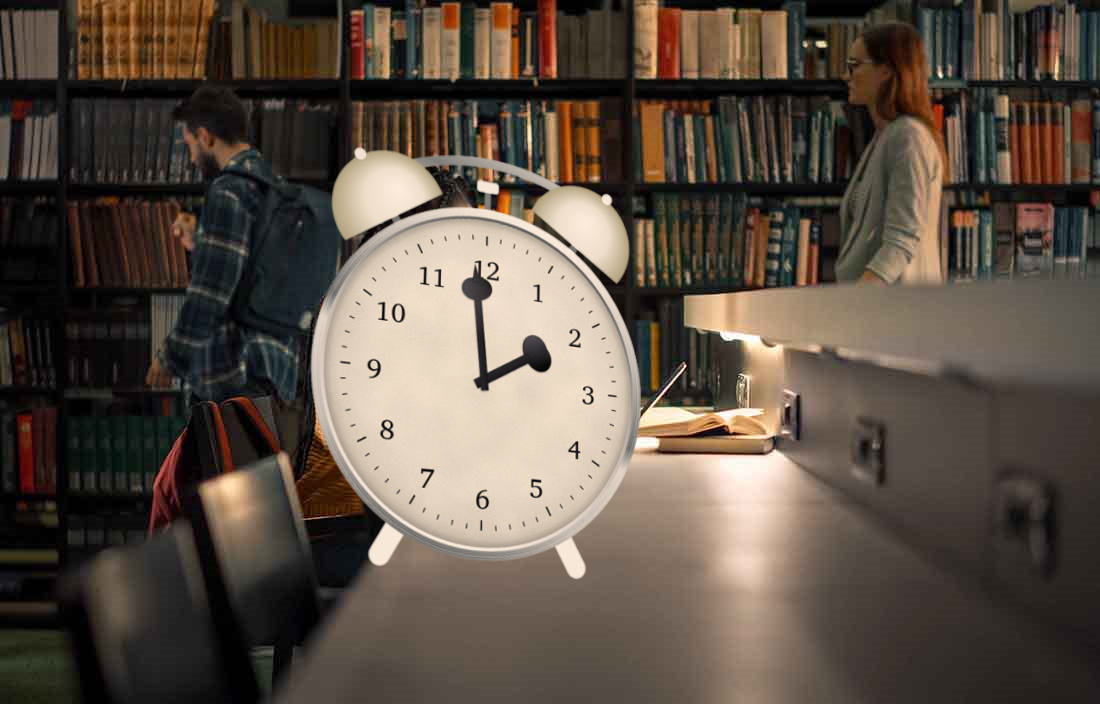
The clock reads **1:59**
